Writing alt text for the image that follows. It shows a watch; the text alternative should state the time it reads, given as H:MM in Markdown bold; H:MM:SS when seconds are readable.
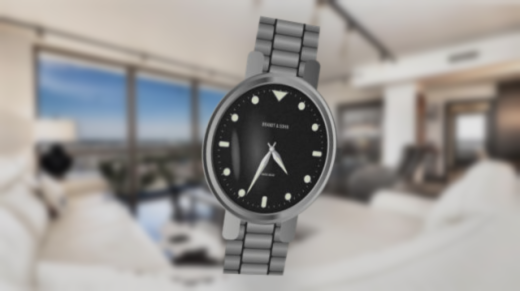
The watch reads **4:34**
